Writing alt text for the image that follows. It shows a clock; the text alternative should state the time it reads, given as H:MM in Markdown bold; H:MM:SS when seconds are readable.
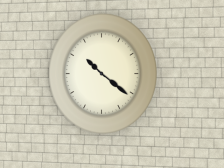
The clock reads **10:21**
